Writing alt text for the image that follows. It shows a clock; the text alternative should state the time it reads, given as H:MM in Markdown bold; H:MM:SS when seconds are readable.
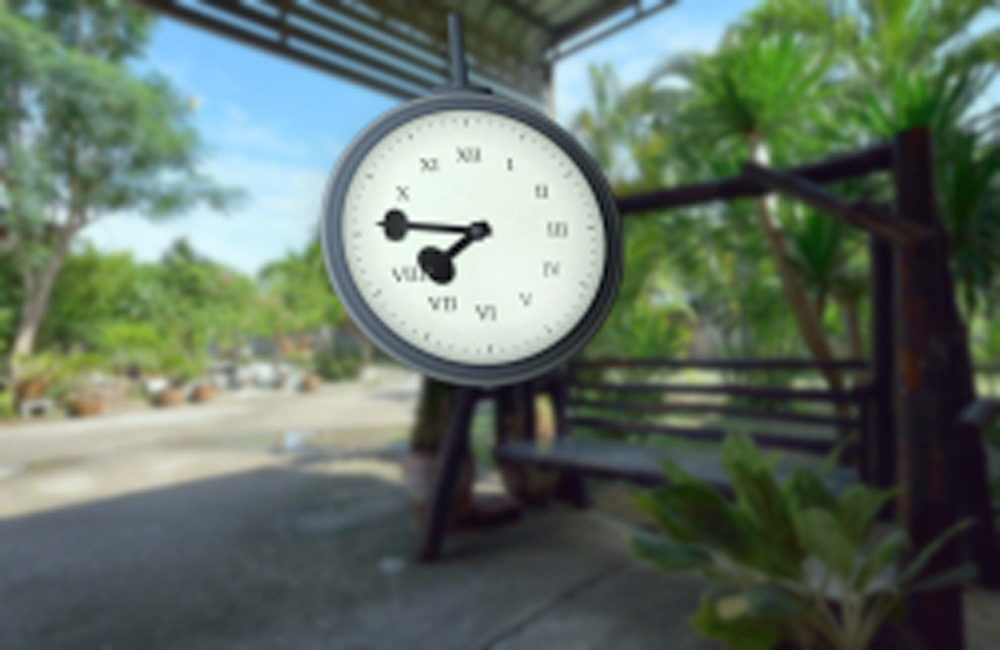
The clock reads **7:46**
